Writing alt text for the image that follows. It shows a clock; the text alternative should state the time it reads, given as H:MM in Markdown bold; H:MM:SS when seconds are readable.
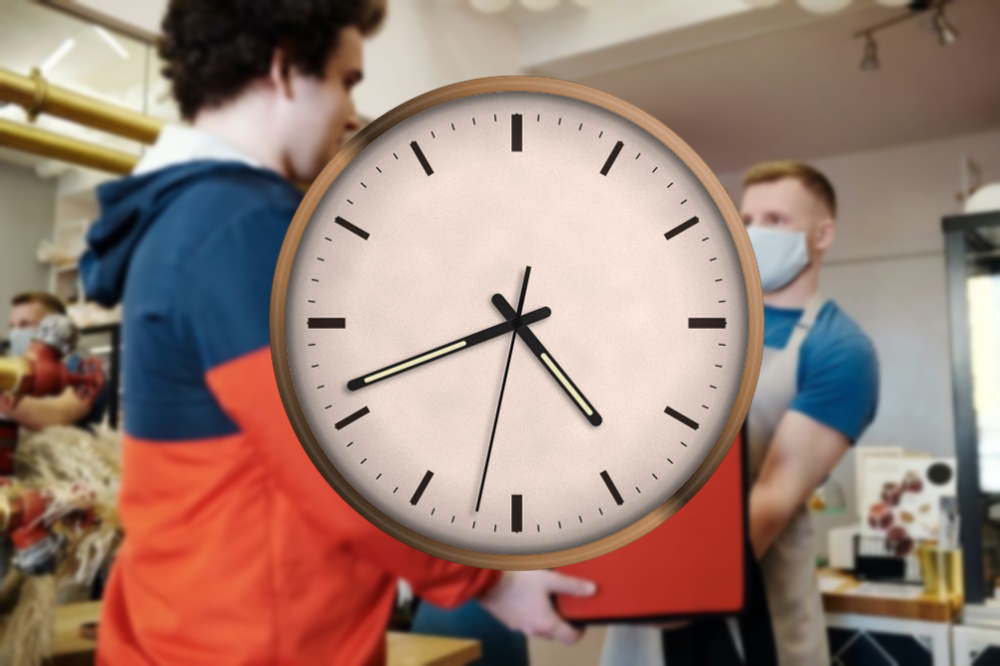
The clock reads **4:41:32**
